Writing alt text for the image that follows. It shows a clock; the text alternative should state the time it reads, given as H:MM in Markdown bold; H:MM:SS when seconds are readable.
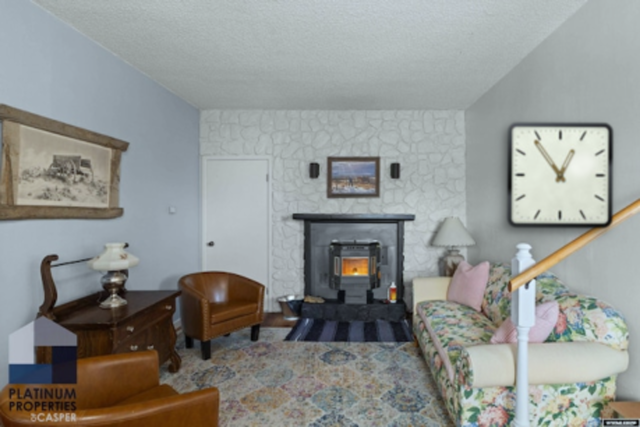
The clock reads **12:54**
